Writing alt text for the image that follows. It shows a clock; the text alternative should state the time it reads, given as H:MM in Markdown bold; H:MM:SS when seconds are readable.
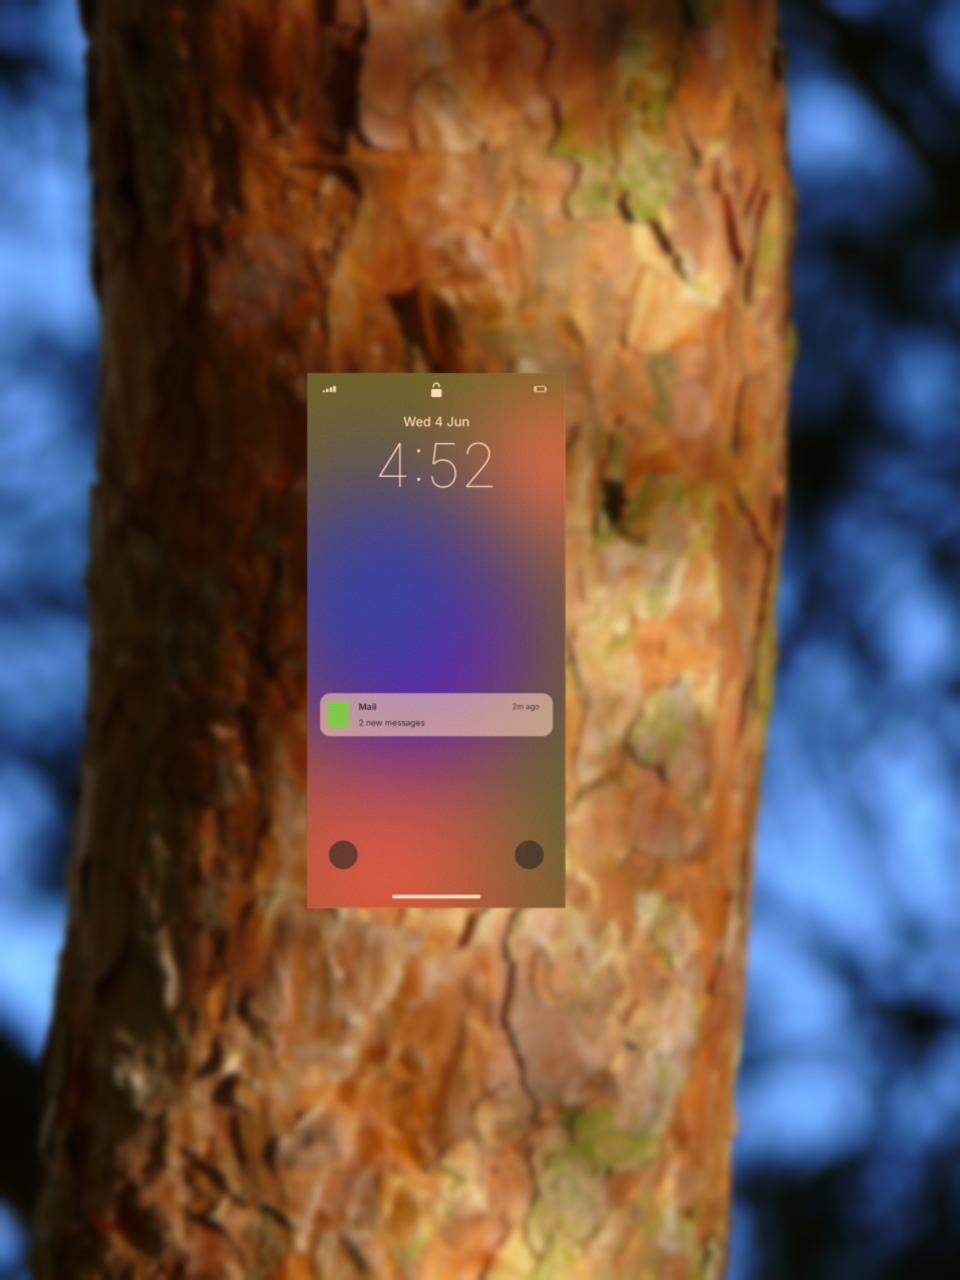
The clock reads **4:52**
